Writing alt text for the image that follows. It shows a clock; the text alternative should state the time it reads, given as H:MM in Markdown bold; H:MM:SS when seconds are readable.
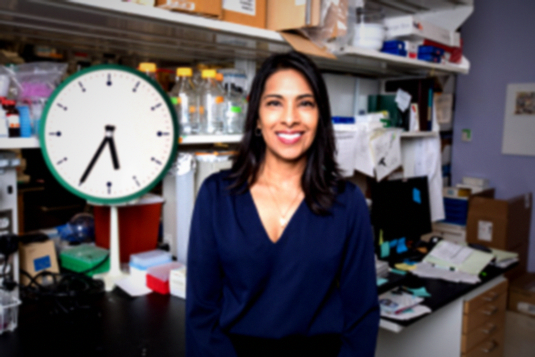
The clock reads **5:35**
